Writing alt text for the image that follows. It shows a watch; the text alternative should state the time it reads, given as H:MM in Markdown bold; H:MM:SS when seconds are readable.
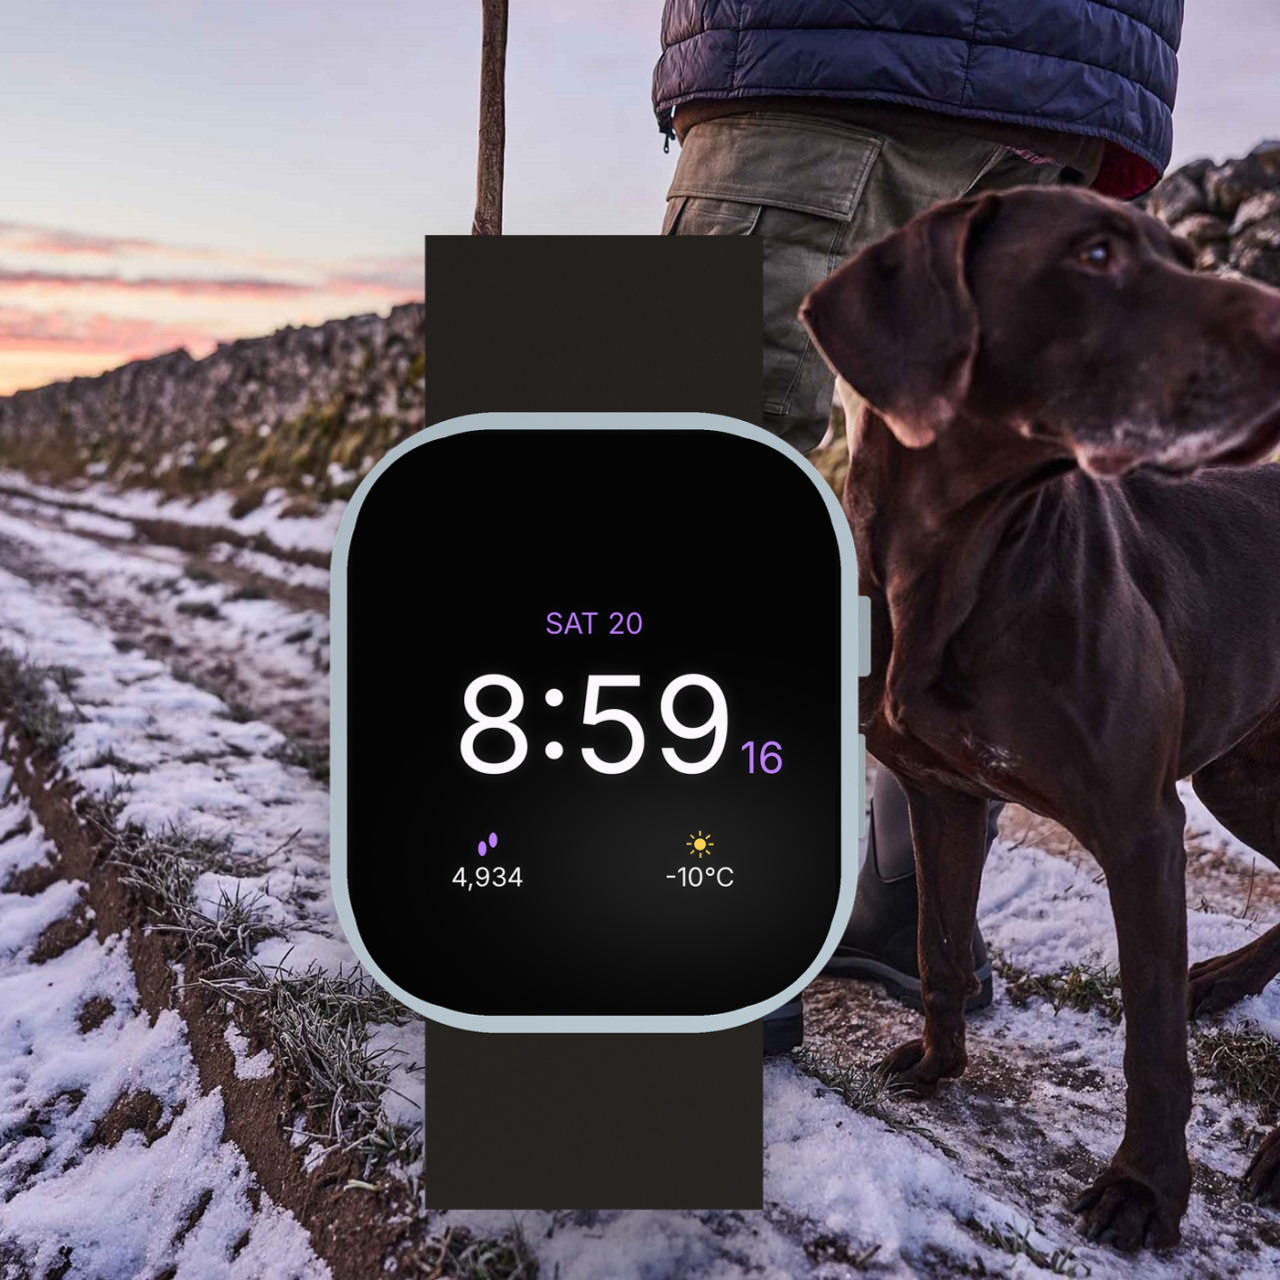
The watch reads **8:59:16**
